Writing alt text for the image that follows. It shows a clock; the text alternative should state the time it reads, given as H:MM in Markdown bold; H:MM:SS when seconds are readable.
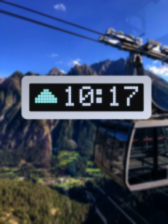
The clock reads **10:17**
